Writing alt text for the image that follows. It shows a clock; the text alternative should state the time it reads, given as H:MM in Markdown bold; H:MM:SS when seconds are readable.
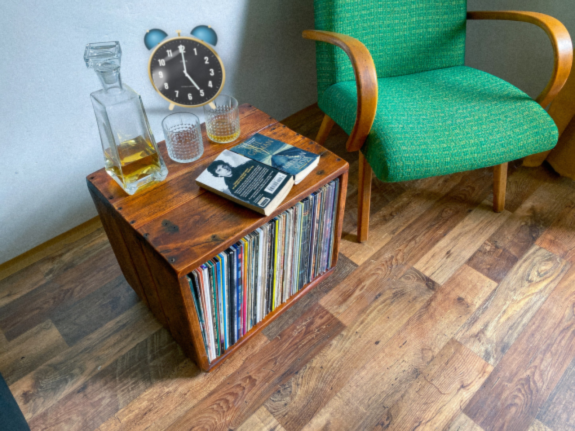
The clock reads **5:00**
